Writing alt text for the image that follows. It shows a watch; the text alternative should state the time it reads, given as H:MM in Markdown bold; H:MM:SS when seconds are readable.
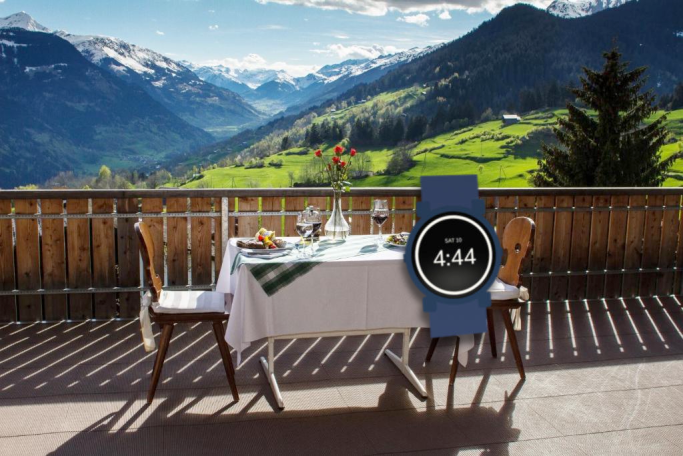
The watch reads **4:44**
